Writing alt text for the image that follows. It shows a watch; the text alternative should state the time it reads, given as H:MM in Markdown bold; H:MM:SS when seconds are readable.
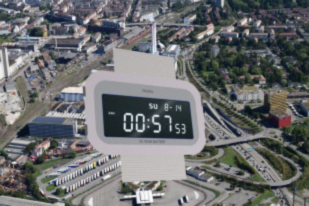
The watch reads **0:57:53**
